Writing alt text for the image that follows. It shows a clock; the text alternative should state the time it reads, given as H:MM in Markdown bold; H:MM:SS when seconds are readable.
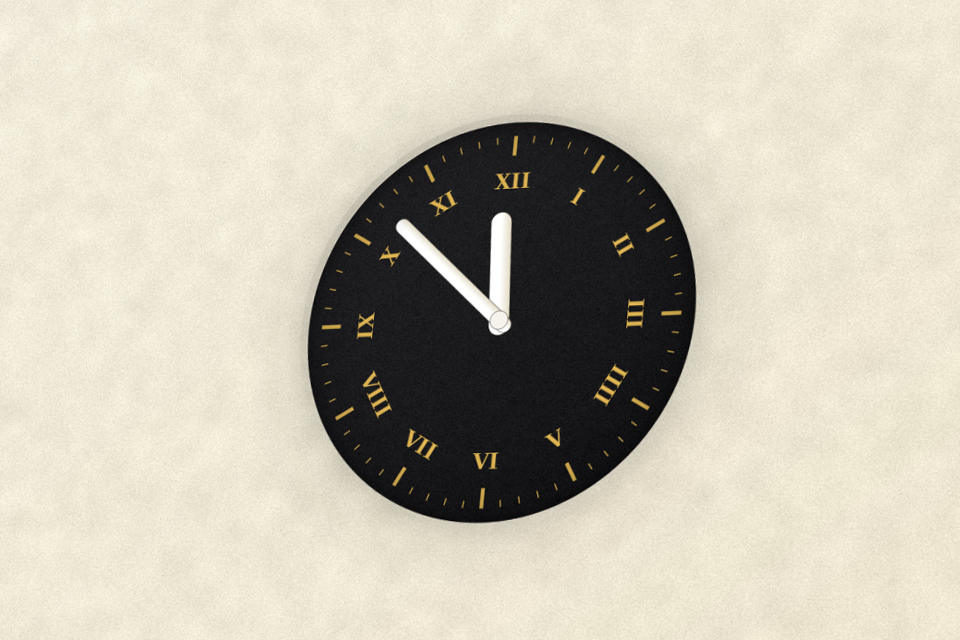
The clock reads **11:52**
